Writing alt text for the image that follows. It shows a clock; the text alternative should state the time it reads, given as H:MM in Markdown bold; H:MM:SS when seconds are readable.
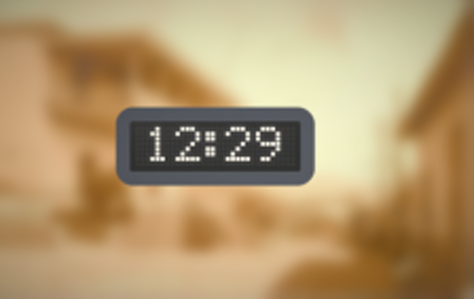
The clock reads **12:29**
